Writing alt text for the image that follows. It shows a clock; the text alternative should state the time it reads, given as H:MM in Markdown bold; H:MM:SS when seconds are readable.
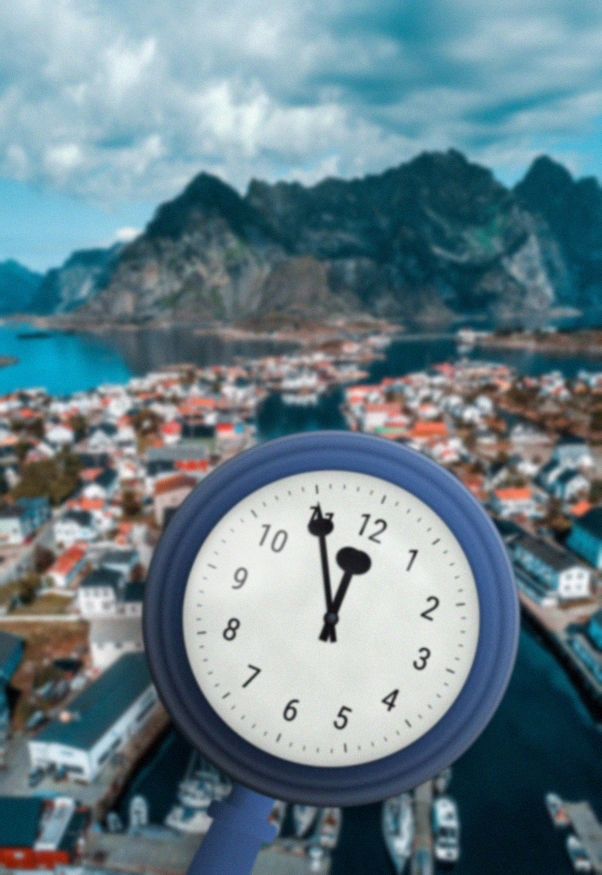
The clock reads **11:55**
